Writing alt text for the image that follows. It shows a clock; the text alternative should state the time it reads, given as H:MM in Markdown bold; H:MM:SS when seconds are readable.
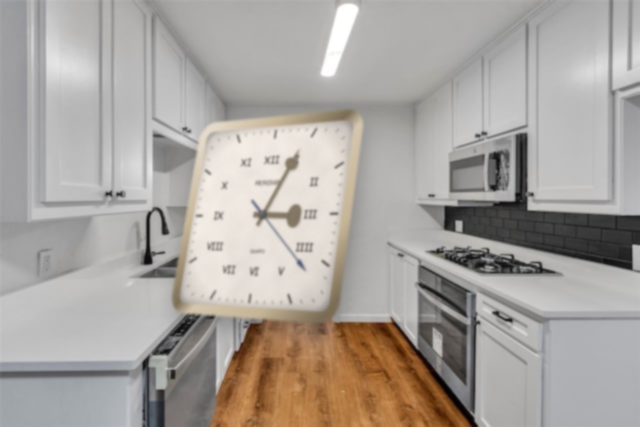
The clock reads **3:04:22**
